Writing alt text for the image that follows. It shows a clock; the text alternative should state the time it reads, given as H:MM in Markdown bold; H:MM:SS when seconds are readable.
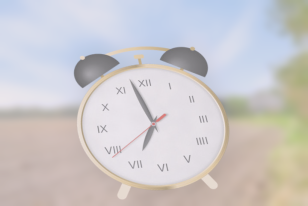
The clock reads **6:57:39**
